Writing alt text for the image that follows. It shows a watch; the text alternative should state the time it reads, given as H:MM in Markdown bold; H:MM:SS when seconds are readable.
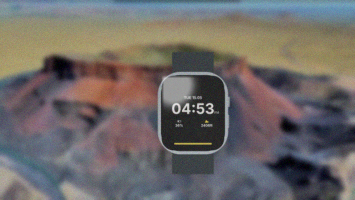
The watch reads **4:53**
